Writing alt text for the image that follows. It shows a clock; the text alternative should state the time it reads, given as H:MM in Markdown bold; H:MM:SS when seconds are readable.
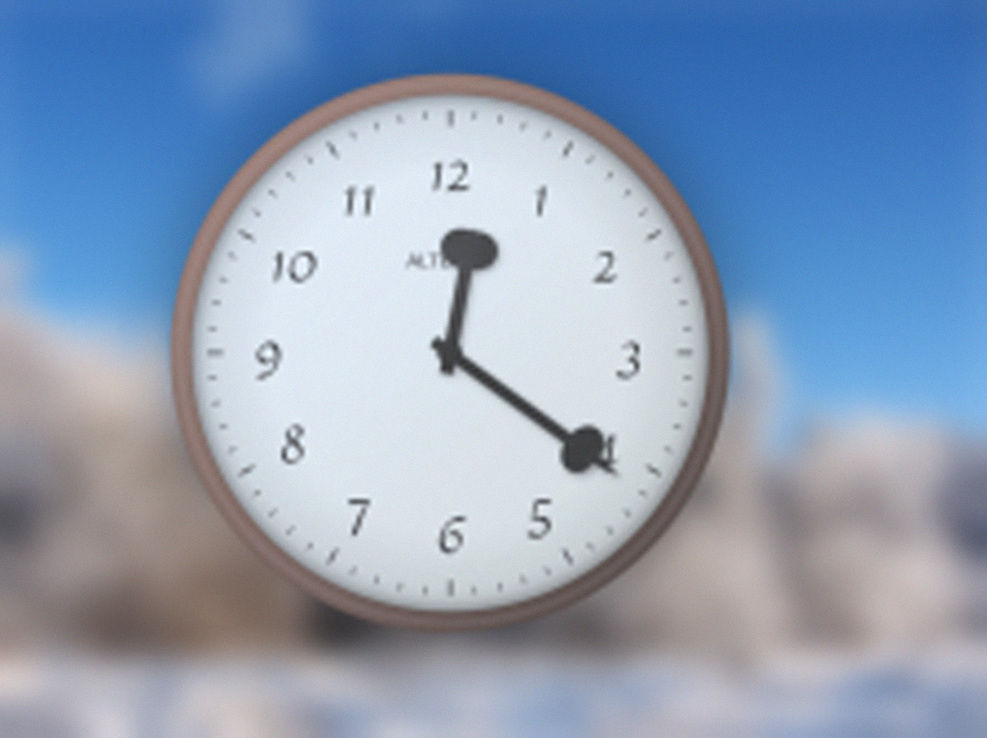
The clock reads **12:21**
